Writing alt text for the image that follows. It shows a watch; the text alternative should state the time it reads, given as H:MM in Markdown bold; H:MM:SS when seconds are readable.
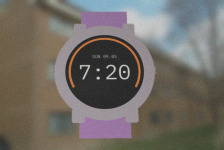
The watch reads **7:20**
